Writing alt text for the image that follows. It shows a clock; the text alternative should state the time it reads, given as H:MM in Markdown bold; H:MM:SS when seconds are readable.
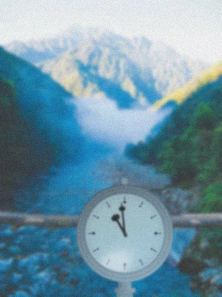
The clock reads **10:59**
